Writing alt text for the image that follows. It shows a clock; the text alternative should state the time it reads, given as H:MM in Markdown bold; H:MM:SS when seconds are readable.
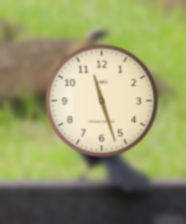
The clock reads **11:27**
